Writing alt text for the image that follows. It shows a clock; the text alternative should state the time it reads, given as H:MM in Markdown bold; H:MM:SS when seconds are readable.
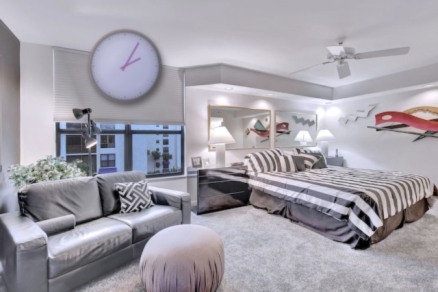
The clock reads **2:05**
